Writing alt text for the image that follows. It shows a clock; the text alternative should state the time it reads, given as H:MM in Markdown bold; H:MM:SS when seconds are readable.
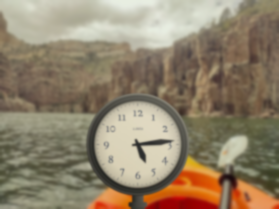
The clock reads **5:14**
